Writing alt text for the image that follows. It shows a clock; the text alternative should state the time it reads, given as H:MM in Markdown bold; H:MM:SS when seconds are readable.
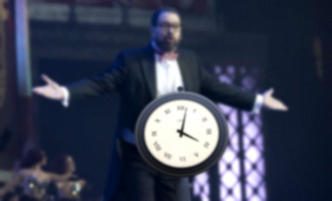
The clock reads **4:02**
